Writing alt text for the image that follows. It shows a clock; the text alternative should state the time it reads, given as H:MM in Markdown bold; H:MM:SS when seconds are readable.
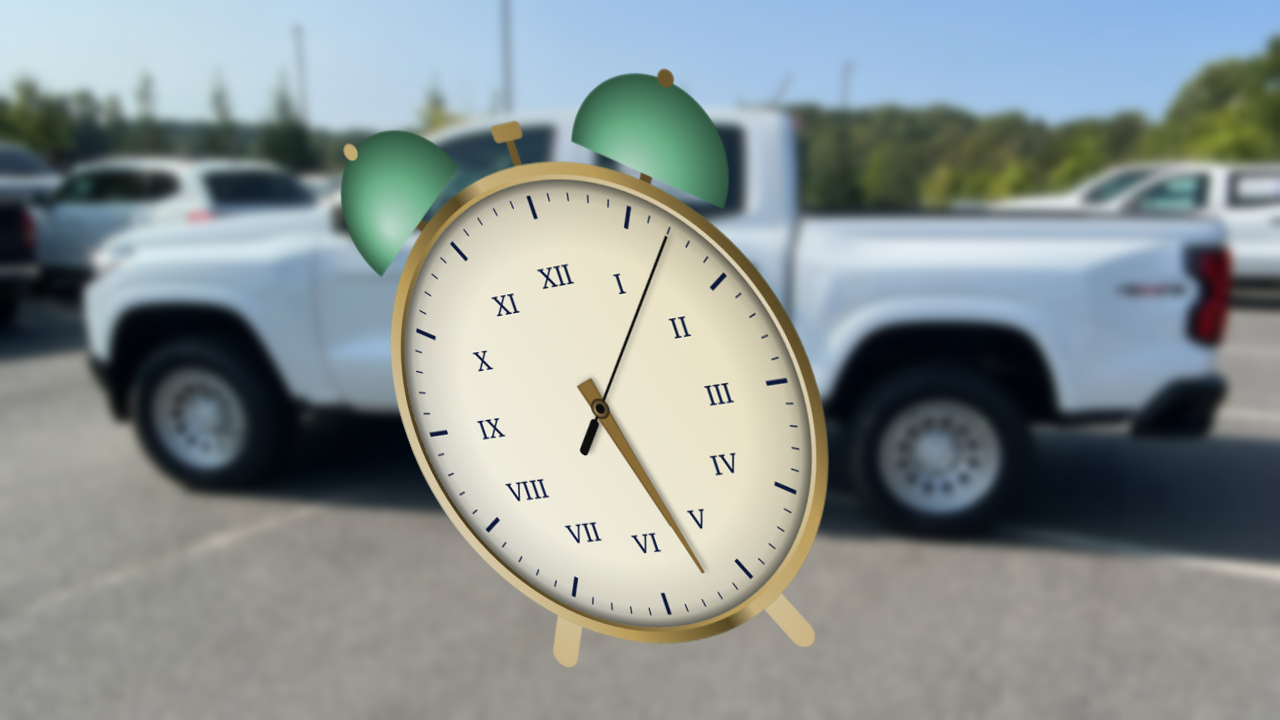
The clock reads **5:27:07**
